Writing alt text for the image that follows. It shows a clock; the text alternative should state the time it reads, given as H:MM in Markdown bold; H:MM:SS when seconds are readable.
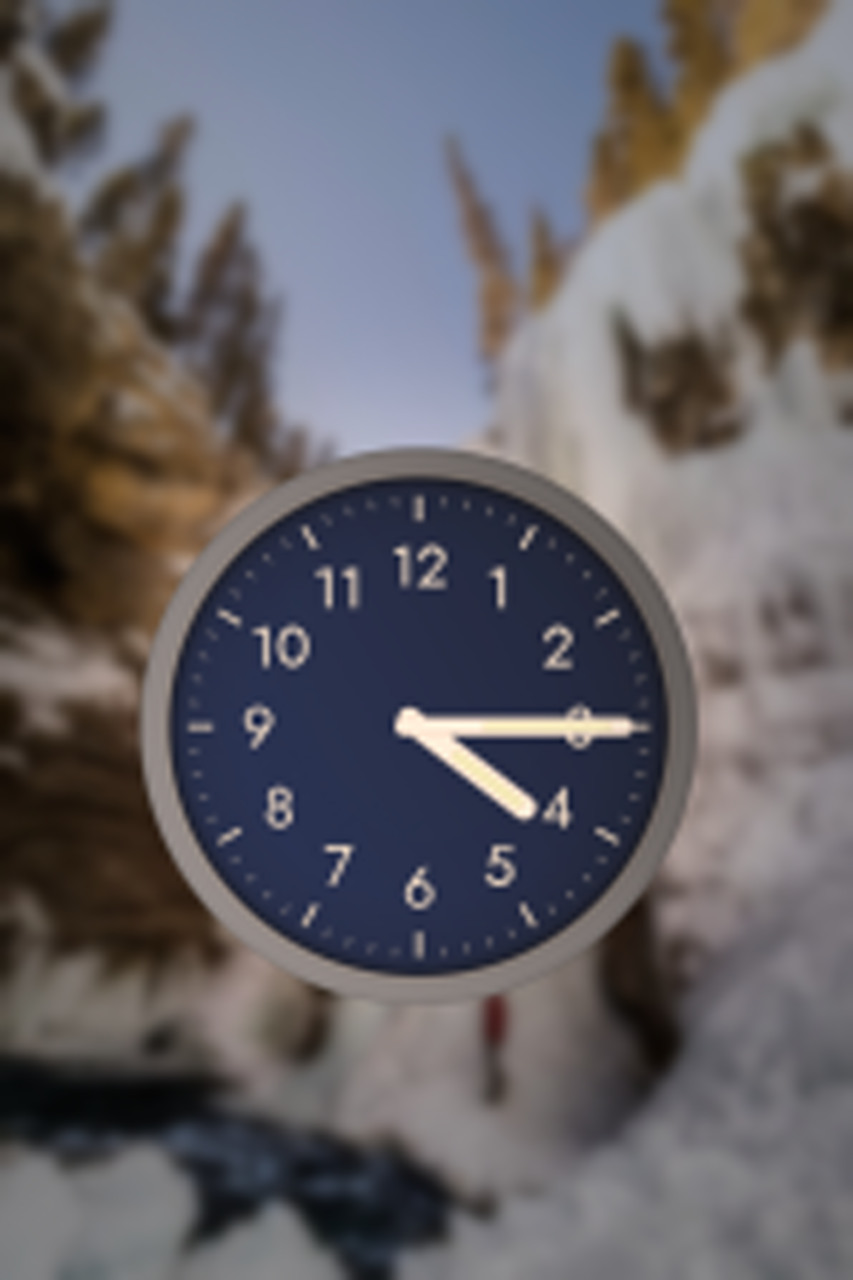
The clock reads **4:15**
